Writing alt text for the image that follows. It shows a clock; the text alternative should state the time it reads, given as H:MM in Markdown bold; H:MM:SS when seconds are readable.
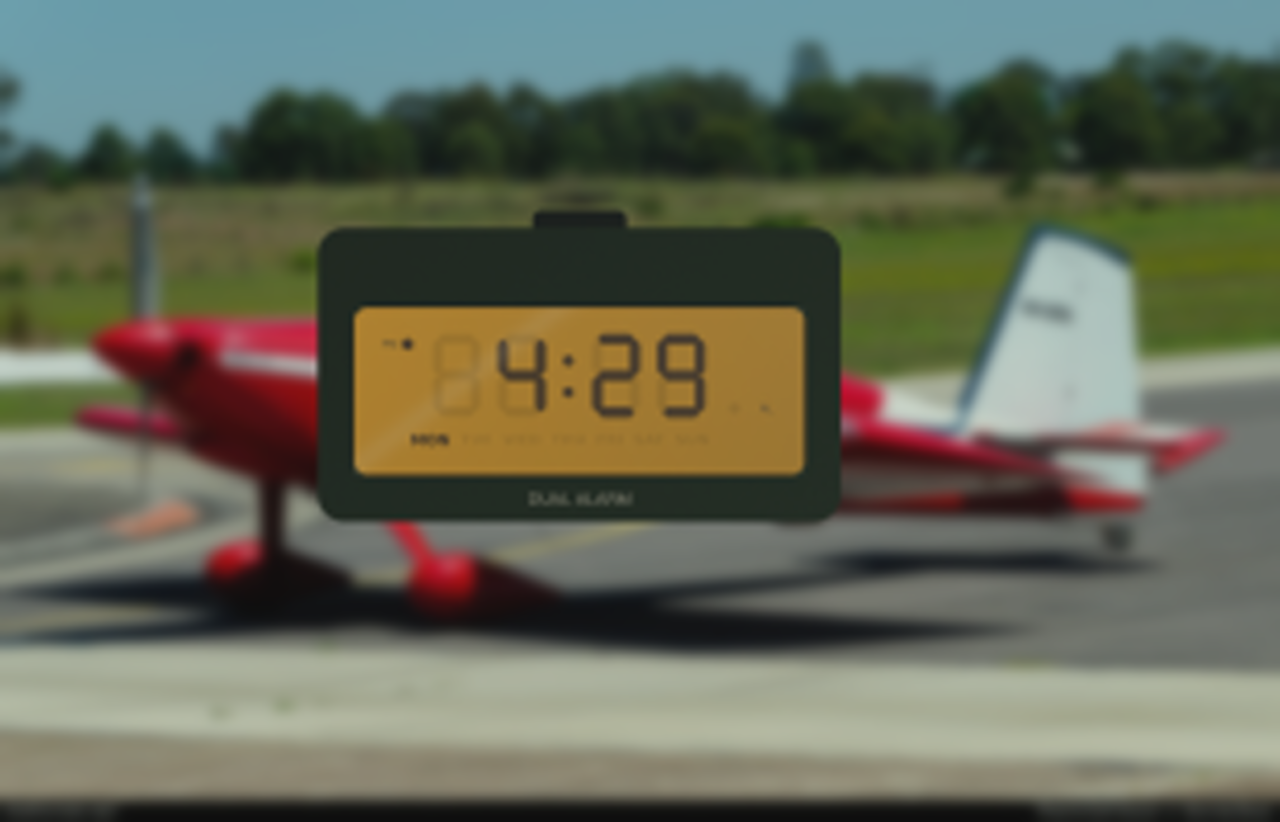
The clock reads **4:29**
